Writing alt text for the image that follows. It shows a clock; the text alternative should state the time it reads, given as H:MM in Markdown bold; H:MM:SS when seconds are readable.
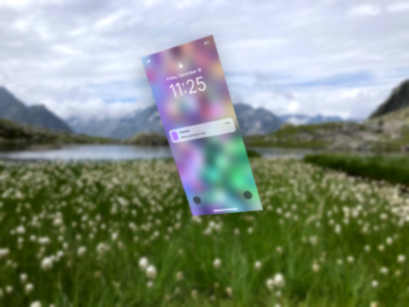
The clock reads **11:25**
